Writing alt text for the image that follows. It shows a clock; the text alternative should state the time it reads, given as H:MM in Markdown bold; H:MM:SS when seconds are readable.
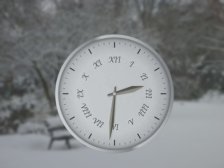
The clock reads **2:31**
